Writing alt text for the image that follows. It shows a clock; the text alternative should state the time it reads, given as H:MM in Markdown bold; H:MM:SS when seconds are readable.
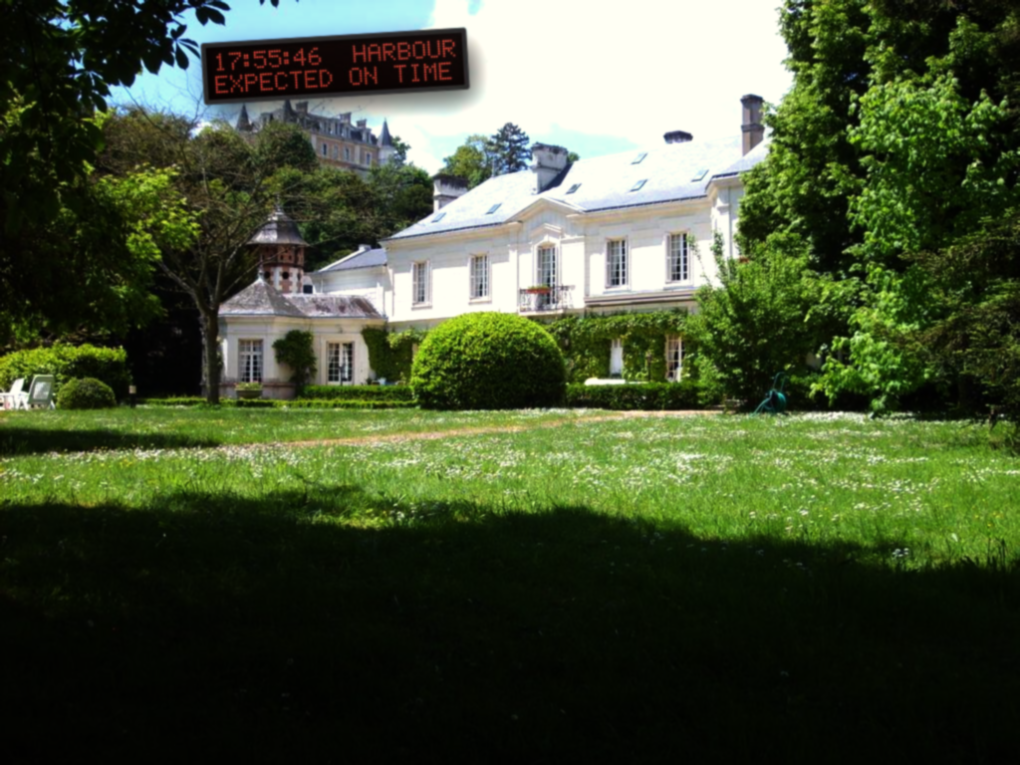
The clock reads **17:55:46**
